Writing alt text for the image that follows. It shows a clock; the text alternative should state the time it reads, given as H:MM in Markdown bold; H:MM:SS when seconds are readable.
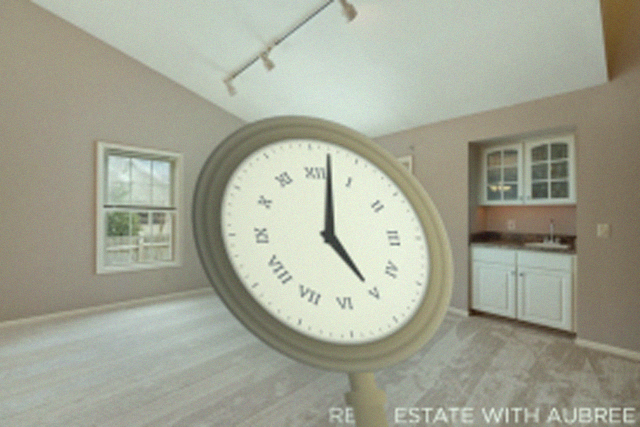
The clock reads **5:02**
